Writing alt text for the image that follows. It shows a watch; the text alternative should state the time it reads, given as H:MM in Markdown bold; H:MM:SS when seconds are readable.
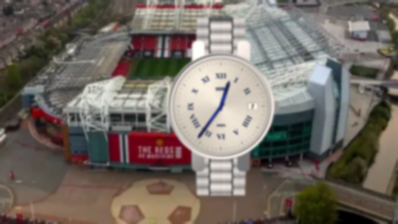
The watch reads **12:36**
